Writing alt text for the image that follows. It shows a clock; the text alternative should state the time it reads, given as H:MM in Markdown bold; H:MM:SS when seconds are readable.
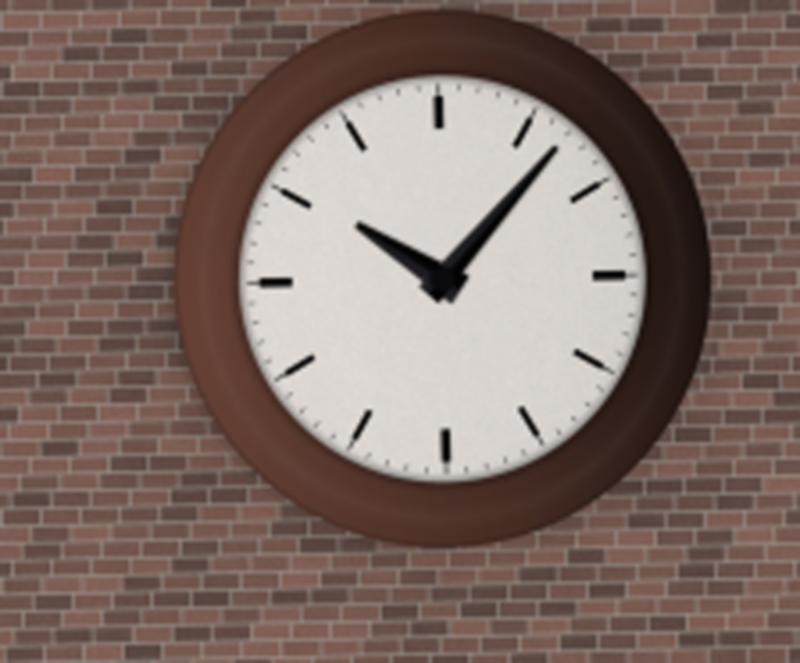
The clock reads **10:07**
